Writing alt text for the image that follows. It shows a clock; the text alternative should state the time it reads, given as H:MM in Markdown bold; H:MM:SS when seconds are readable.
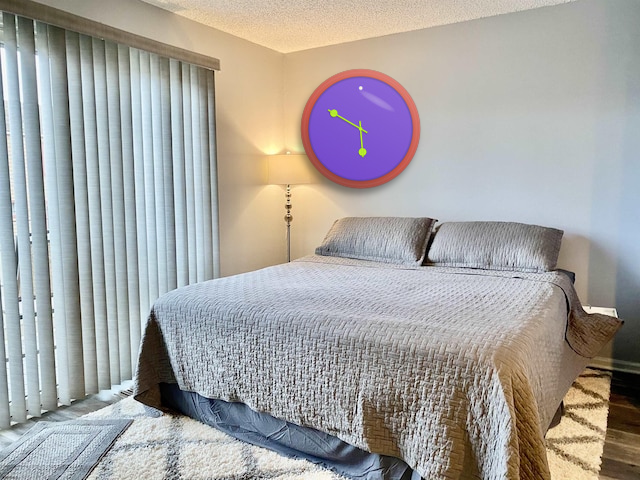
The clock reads **5:50**
